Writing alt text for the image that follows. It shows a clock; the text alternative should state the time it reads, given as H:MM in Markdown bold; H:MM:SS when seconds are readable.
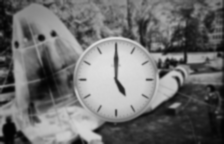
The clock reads **5:00**
